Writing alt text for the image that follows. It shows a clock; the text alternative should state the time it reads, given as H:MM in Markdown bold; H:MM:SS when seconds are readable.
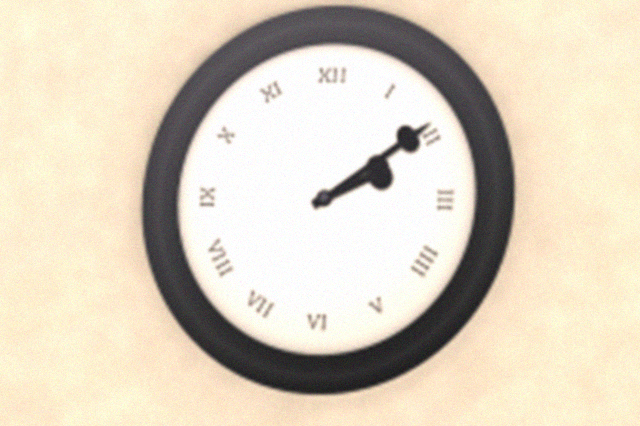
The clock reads **2:09**
